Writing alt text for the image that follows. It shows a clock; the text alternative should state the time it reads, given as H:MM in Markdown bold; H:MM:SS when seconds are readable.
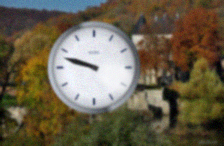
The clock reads **9:48**
